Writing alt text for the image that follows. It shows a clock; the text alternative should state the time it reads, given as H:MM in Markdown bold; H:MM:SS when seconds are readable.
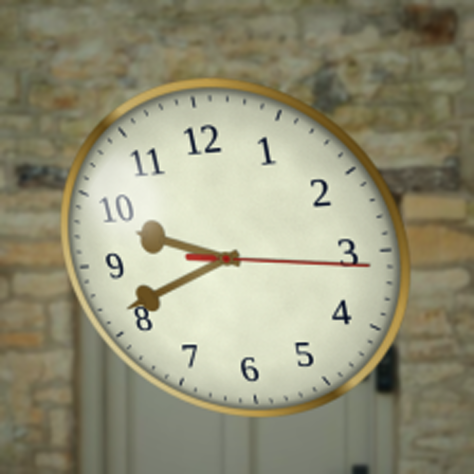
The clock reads **9:41:16**
